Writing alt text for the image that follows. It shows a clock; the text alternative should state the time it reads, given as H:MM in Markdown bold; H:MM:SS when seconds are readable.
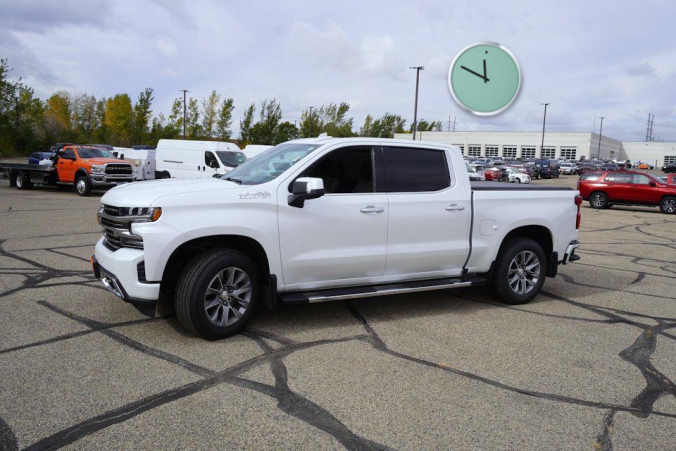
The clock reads **11:49**
